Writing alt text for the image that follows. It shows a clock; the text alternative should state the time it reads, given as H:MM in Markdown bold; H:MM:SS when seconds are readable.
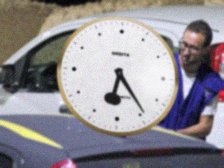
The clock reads **6:24**
